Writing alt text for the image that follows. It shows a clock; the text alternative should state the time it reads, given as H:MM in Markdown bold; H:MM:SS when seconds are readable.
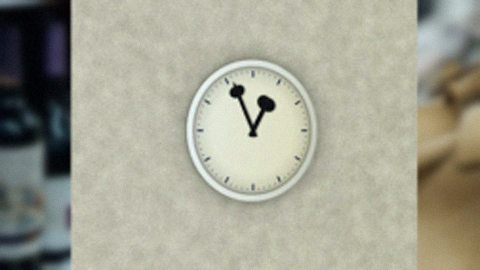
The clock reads **12:56**
